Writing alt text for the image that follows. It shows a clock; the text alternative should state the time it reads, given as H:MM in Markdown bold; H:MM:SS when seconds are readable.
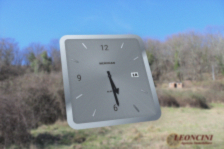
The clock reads **5:29**
